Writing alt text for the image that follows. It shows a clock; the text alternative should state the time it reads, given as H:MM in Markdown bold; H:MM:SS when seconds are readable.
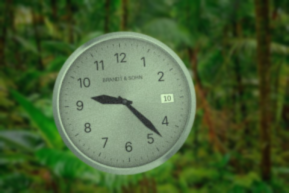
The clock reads **9:23**
